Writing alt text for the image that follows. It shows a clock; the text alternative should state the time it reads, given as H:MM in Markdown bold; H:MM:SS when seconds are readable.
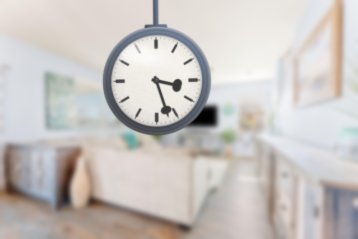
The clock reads **3:27**
